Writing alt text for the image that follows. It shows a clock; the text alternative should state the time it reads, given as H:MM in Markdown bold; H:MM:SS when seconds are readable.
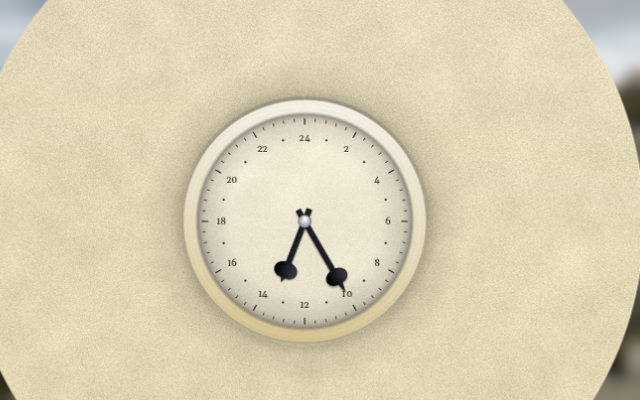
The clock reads **13:25**
